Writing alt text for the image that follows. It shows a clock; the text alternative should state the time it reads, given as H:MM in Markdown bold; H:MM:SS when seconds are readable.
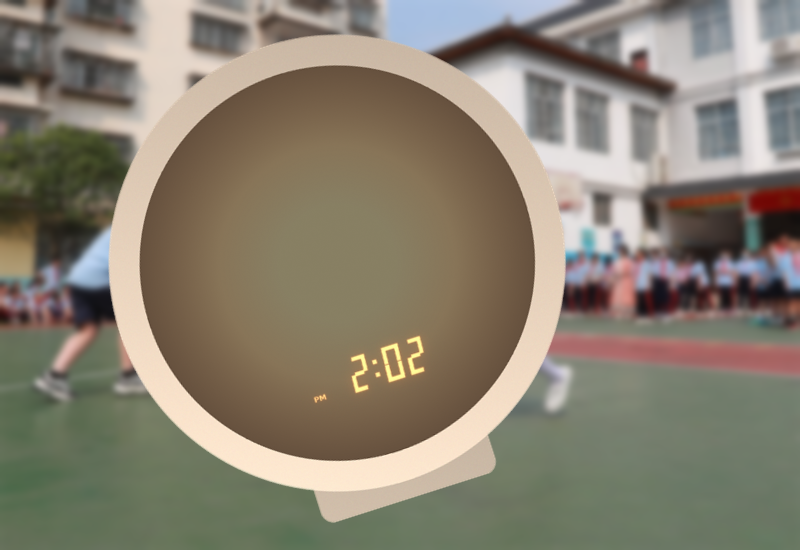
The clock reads **2:02**
